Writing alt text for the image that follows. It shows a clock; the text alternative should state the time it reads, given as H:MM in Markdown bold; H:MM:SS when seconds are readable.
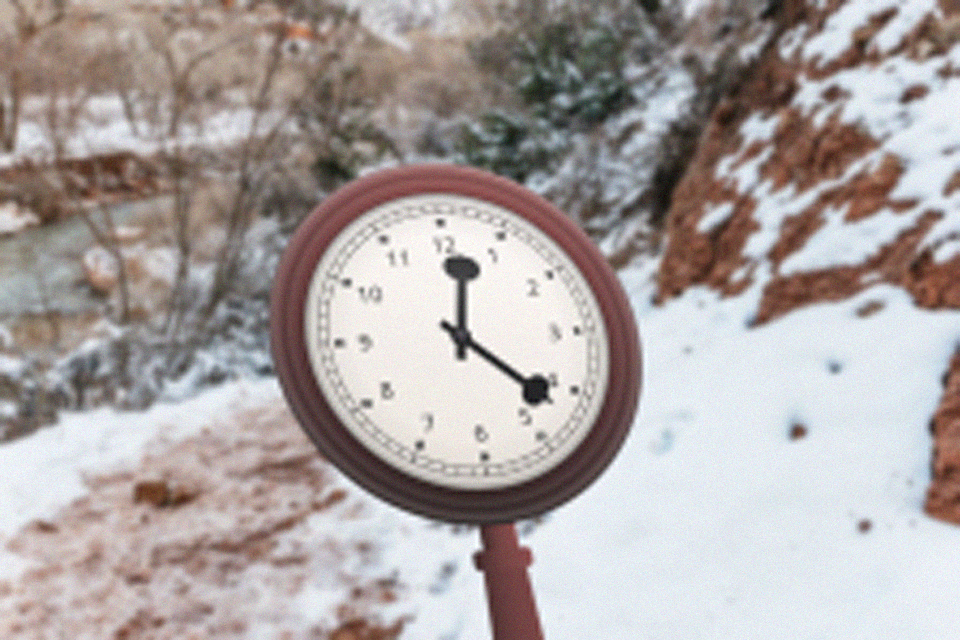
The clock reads **12:22**
